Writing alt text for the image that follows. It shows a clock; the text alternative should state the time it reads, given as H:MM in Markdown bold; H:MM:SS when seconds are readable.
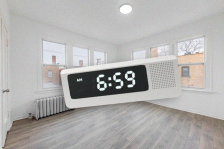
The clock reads **6:59**
